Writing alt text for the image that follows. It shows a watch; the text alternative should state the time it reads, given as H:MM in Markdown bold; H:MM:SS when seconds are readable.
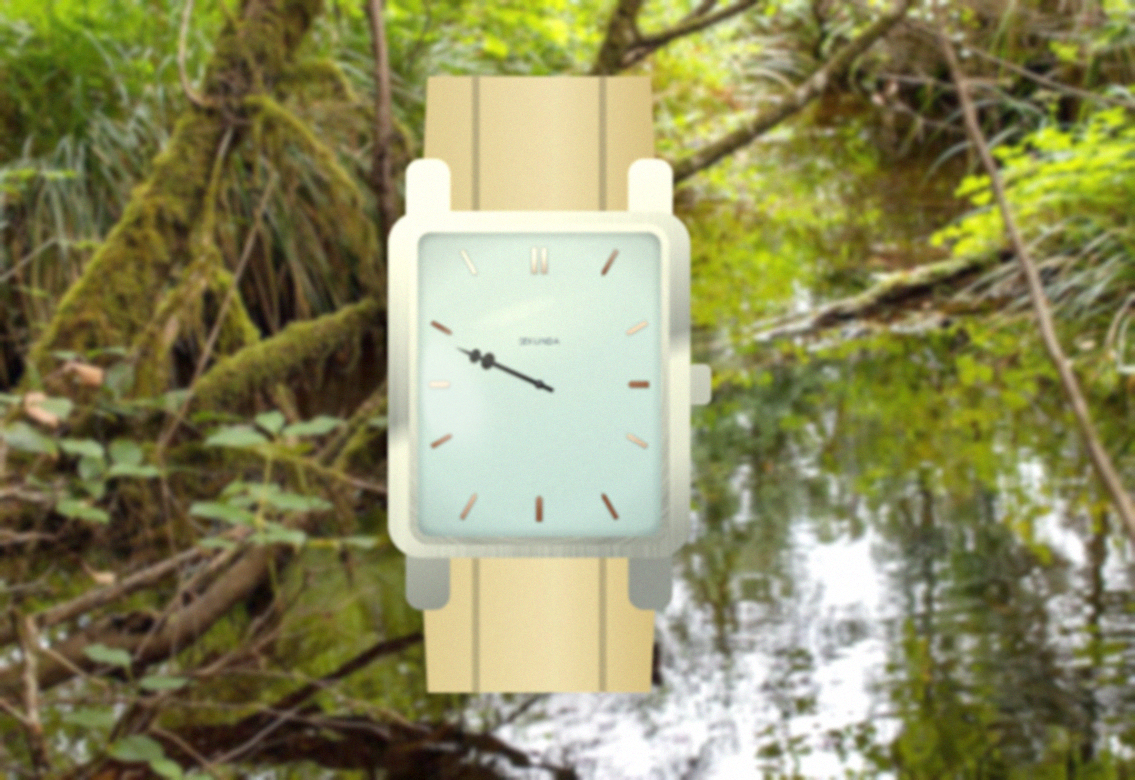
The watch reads **9:49**
